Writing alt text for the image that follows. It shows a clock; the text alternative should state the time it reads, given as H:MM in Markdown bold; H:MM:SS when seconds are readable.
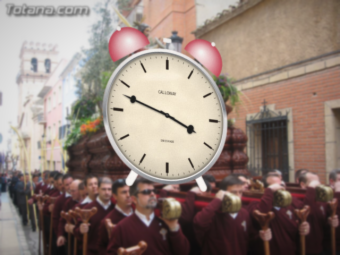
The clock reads **3:48**
